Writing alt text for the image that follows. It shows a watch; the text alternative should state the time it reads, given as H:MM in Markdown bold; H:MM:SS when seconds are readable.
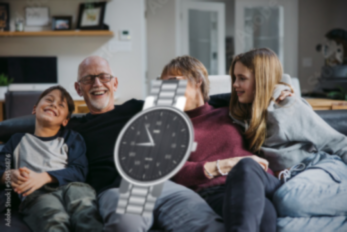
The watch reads **8:54**
